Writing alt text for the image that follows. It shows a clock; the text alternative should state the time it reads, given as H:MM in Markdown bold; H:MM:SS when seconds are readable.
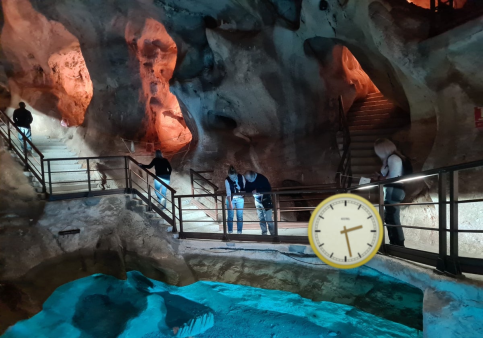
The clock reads **2:28**
